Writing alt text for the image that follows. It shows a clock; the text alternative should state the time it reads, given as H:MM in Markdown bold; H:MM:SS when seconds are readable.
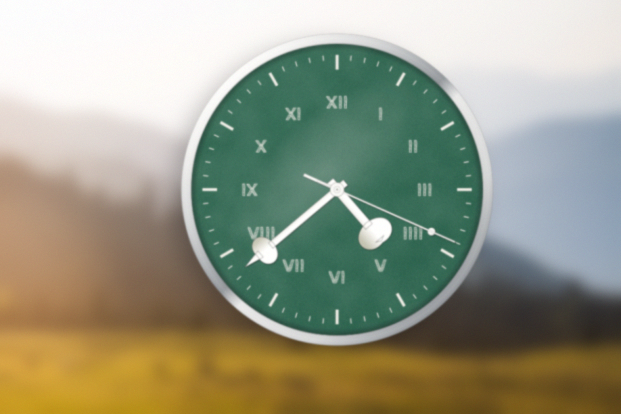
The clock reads **4:38:19**
